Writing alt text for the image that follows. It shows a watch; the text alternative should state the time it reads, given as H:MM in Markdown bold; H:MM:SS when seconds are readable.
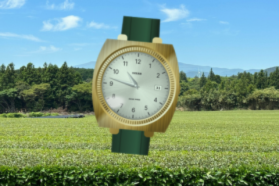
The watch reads **10:47**
